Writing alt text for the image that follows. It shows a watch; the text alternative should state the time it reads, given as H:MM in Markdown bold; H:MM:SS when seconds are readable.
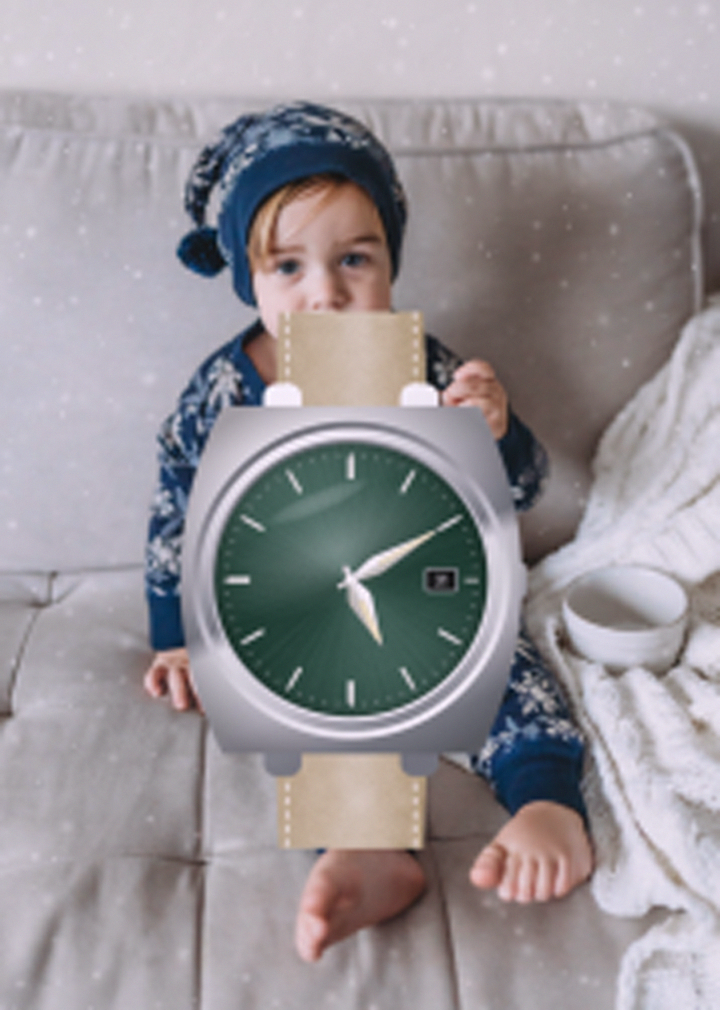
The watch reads **5:10**
